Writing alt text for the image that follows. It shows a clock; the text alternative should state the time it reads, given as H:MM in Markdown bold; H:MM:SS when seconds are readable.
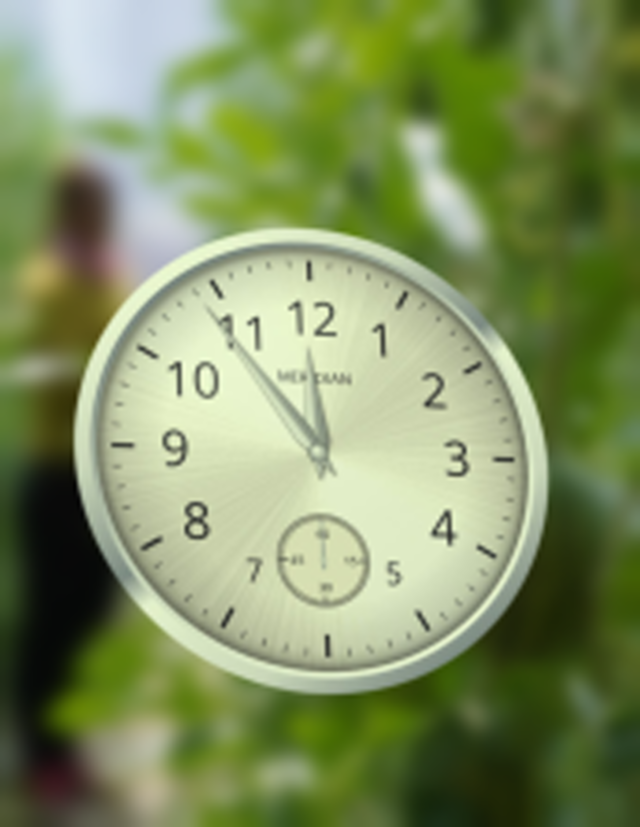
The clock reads **11:54**
